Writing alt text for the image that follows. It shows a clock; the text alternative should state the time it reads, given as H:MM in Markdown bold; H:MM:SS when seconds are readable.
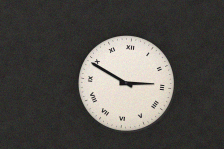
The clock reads **2:49**
